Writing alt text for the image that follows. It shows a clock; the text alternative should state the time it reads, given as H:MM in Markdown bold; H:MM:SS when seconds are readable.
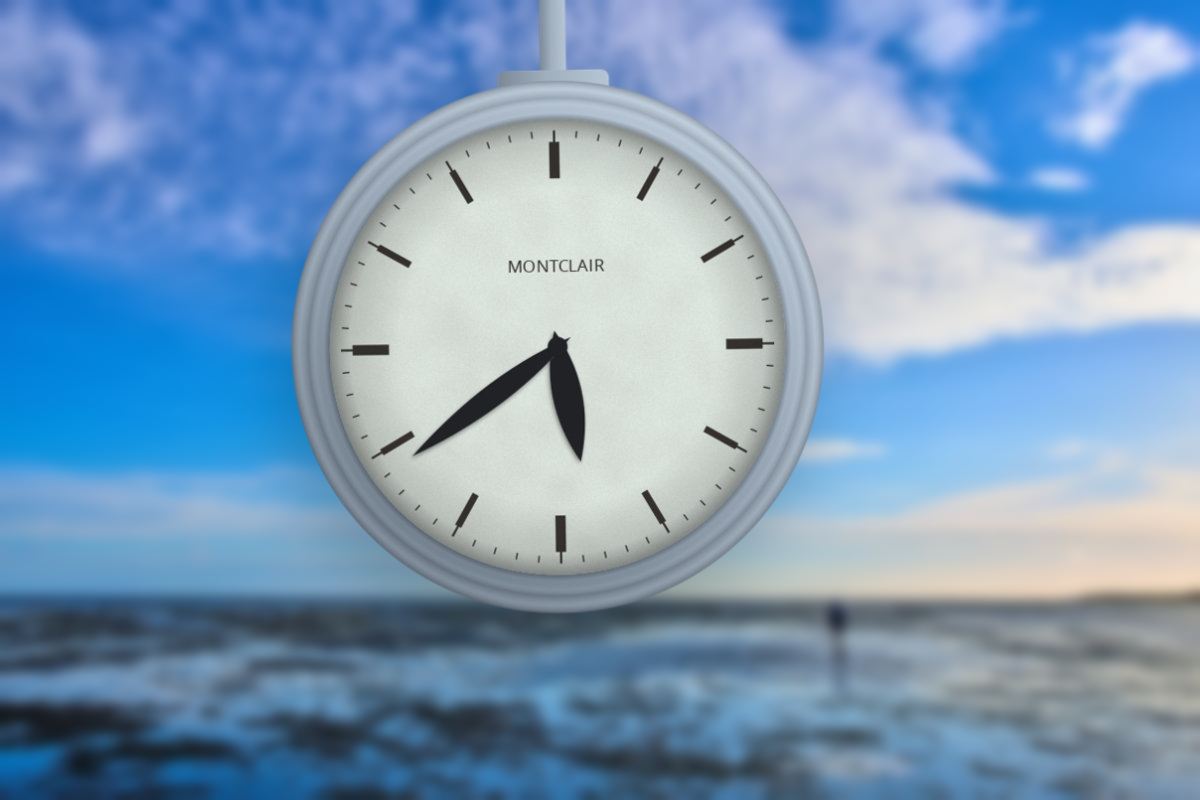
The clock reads **5:39**
